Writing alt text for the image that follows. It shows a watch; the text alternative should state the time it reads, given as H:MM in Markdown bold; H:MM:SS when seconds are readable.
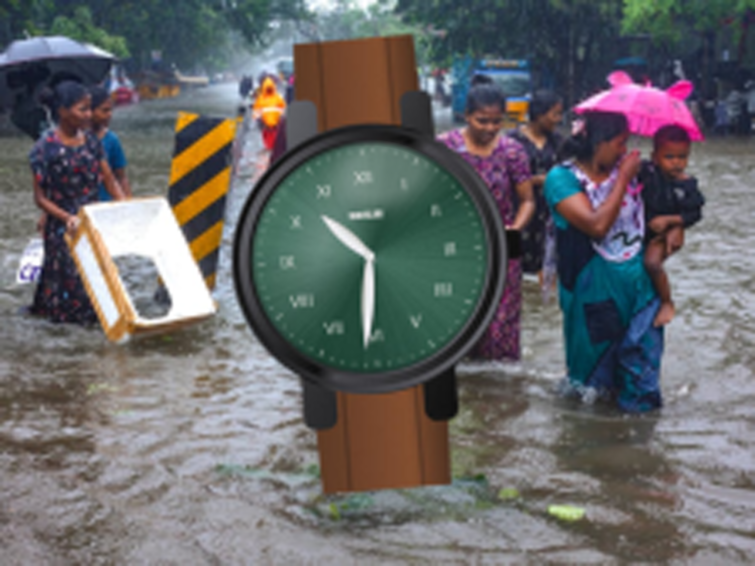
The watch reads **10:31**
